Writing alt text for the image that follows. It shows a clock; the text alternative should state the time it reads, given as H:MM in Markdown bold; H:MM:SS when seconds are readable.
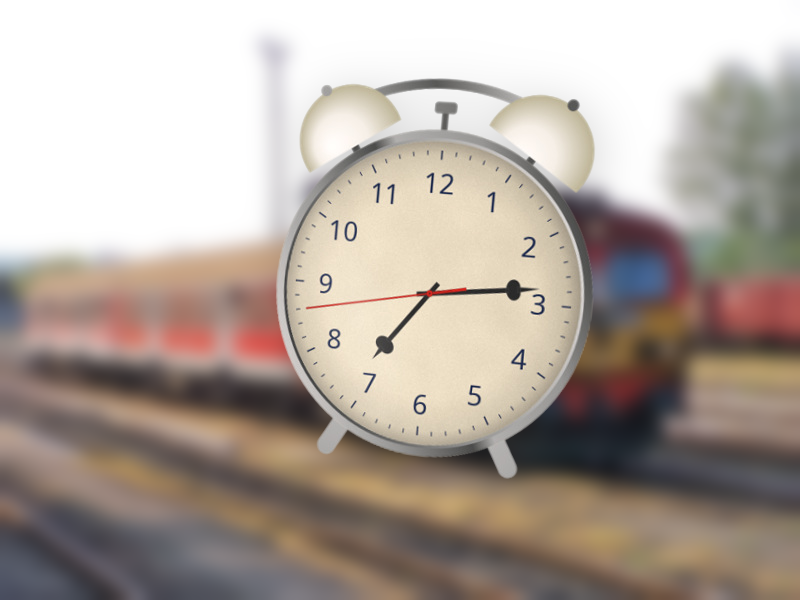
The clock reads **7:13:43**
